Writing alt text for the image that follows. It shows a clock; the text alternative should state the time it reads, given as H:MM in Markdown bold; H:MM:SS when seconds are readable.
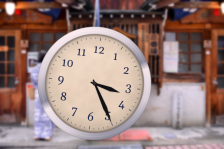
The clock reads **3:25**
